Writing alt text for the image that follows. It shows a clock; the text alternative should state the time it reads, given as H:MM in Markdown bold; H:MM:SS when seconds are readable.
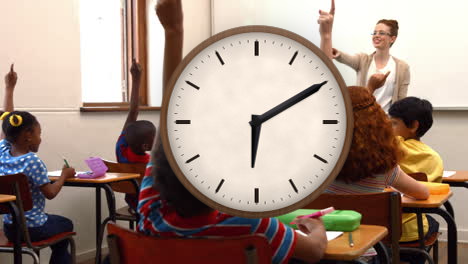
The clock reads **6:10**
